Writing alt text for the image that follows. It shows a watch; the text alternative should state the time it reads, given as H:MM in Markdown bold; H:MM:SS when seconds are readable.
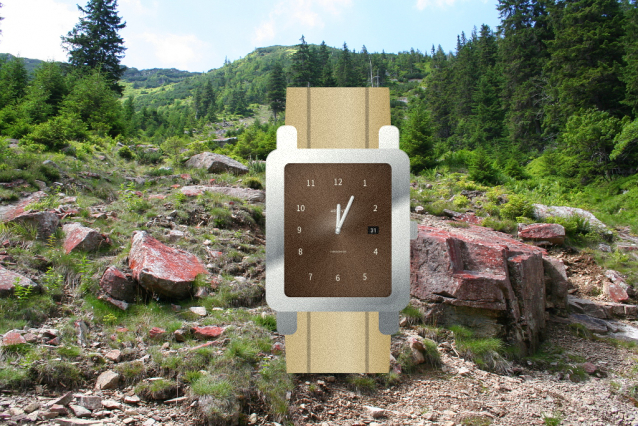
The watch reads **12:04**
